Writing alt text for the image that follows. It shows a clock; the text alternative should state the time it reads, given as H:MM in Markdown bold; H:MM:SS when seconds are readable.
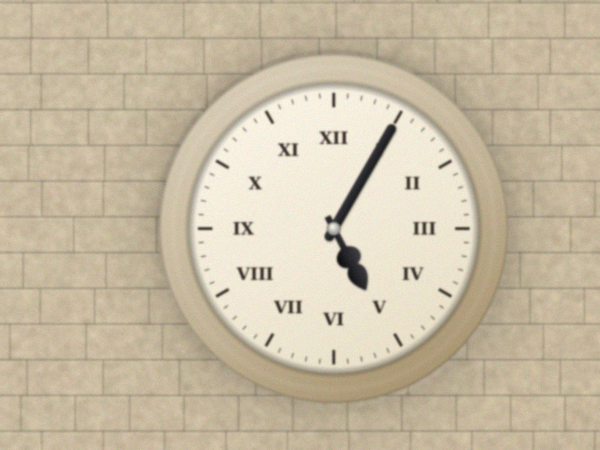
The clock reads **5:05**
